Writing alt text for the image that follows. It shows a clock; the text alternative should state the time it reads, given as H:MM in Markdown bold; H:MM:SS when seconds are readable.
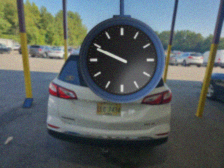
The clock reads **9:49**
